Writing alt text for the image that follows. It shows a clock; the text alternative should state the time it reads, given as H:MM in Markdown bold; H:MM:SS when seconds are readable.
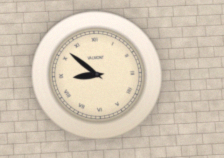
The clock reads **8:52**
